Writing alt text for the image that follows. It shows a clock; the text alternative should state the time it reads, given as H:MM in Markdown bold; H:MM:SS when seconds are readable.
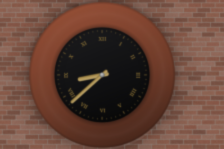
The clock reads **8:38**
